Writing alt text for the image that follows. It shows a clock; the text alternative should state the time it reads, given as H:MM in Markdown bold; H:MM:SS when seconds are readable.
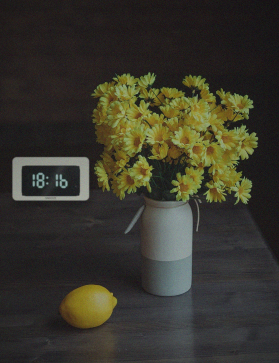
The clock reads **18:16**
